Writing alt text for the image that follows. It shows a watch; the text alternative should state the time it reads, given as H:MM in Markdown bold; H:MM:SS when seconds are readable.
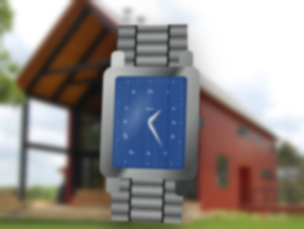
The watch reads **1:25**
